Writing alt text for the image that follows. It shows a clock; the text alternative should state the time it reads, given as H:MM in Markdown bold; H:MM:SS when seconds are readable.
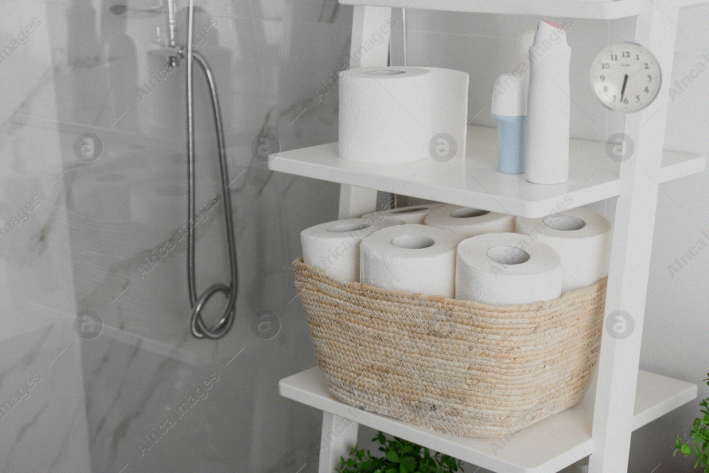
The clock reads **6:32**
